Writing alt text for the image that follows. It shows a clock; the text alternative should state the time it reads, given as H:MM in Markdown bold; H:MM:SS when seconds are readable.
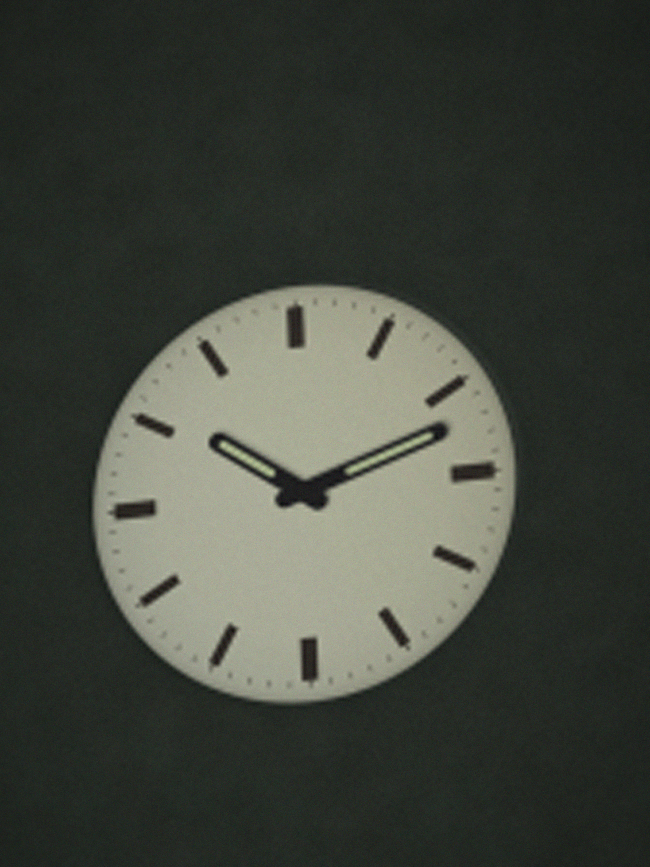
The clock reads **10:12**
